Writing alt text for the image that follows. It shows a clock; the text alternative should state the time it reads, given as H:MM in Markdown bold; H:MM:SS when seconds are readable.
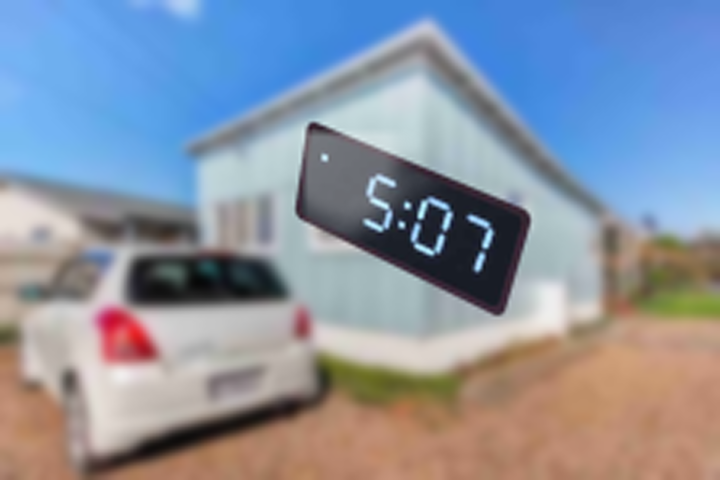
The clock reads **5:07**
